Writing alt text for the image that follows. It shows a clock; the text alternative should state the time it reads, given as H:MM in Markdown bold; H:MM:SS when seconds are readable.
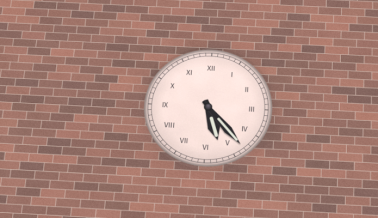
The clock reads **5:23**
